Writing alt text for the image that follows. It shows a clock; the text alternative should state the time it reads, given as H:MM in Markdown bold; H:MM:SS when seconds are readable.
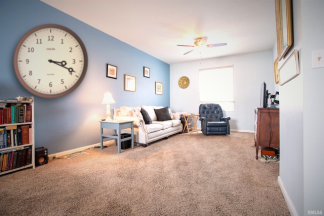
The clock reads **3:19**
